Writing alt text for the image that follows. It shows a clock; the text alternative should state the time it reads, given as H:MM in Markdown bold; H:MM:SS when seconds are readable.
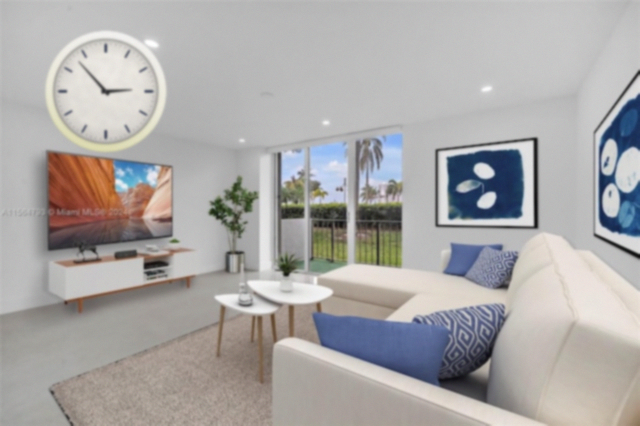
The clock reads **2:53**
